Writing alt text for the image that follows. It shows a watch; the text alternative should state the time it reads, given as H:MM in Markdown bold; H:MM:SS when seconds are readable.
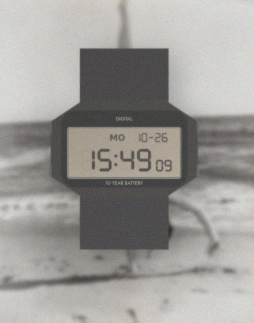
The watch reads **15:49:09**
